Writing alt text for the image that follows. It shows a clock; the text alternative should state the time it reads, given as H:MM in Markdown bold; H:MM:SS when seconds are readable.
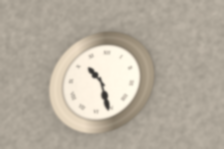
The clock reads **10:26**
